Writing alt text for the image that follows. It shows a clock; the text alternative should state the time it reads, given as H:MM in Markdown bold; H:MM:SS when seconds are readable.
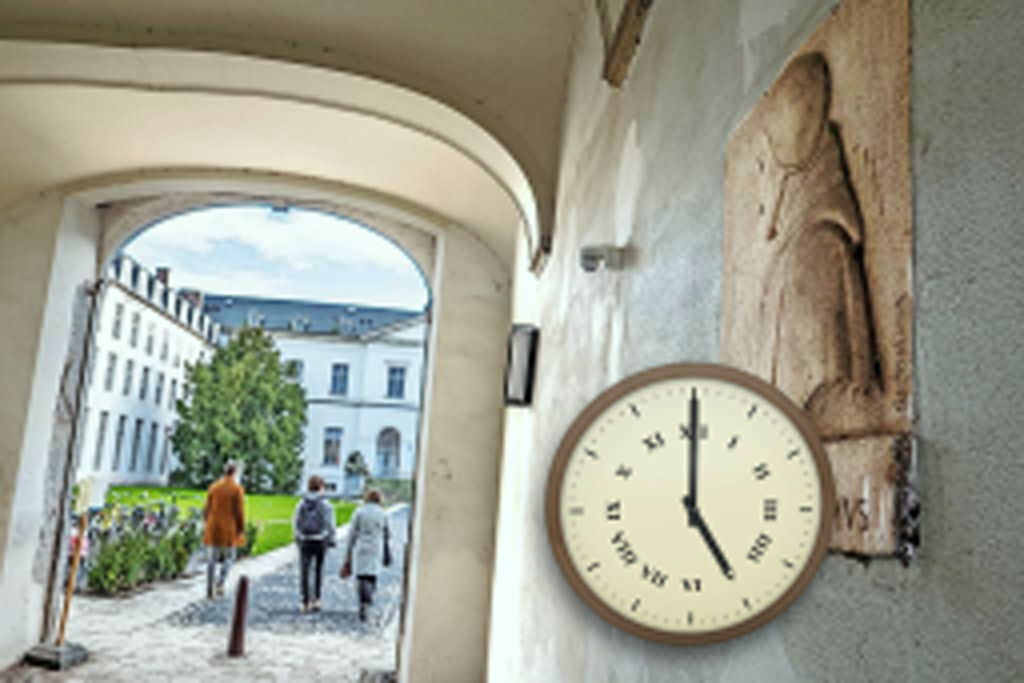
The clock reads **5:00**
